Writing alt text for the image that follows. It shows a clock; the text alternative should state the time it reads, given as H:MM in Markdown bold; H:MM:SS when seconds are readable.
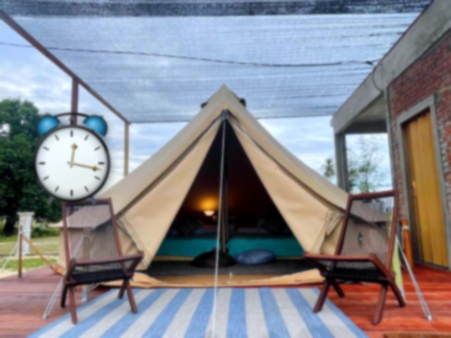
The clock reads **12:17**
